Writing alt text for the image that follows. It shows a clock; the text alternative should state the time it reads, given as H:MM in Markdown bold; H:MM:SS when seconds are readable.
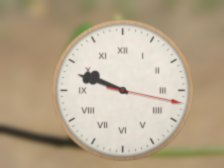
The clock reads **9:48:17**
